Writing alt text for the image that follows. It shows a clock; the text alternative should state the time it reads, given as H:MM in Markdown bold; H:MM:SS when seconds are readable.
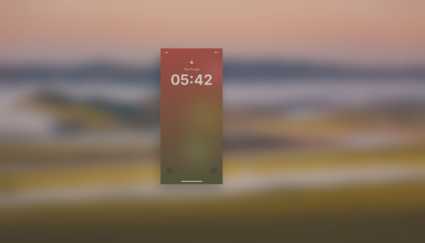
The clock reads **5:42**
